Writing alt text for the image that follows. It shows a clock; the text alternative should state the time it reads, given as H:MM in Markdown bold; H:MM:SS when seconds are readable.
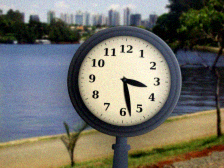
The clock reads **3:28**
